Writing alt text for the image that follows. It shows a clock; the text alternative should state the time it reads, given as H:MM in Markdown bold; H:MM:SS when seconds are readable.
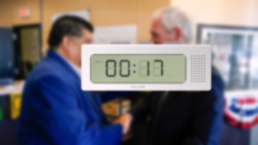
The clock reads **0:17**
